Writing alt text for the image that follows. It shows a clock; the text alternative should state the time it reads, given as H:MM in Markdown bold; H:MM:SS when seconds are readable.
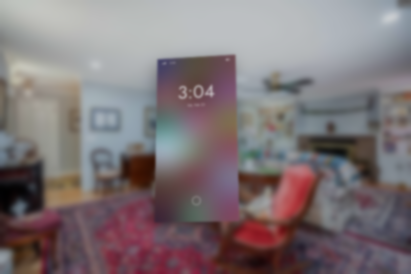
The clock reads **3:04**
